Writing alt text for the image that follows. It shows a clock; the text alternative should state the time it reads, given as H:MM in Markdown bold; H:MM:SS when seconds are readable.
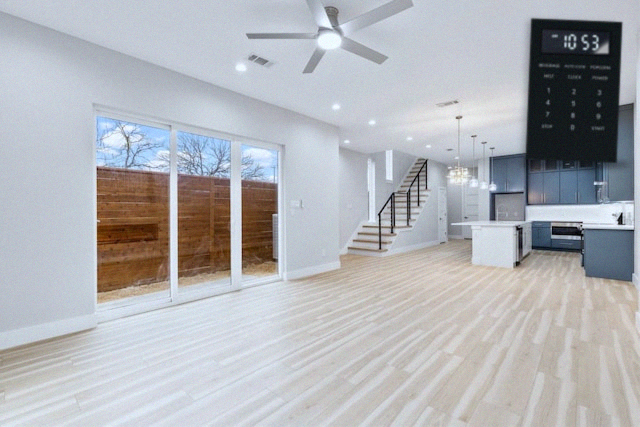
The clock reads **10:53**
